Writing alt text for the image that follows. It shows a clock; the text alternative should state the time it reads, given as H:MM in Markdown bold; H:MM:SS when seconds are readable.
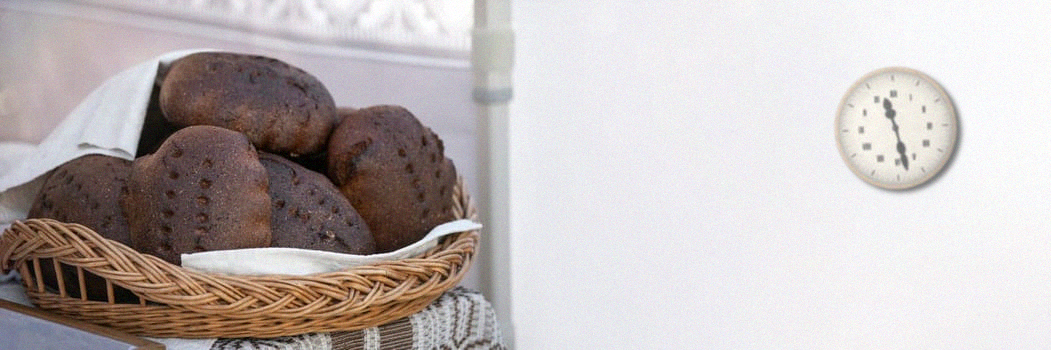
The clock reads **11:28**
